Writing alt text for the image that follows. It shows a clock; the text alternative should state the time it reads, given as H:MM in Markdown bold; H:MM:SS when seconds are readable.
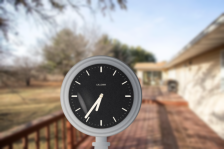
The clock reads **6:36**
